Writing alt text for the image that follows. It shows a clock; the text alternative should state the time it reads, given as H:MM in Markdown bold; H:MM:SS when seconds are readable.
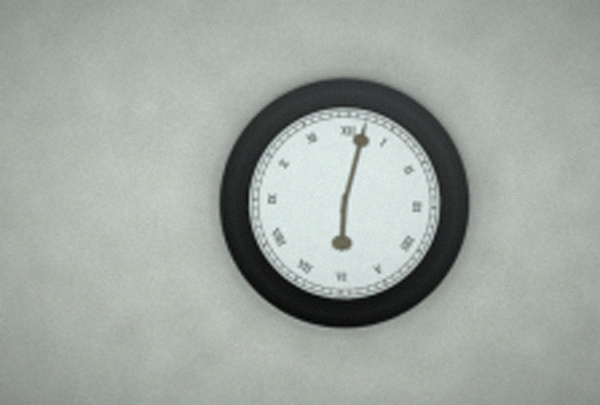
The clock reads **6:02**
